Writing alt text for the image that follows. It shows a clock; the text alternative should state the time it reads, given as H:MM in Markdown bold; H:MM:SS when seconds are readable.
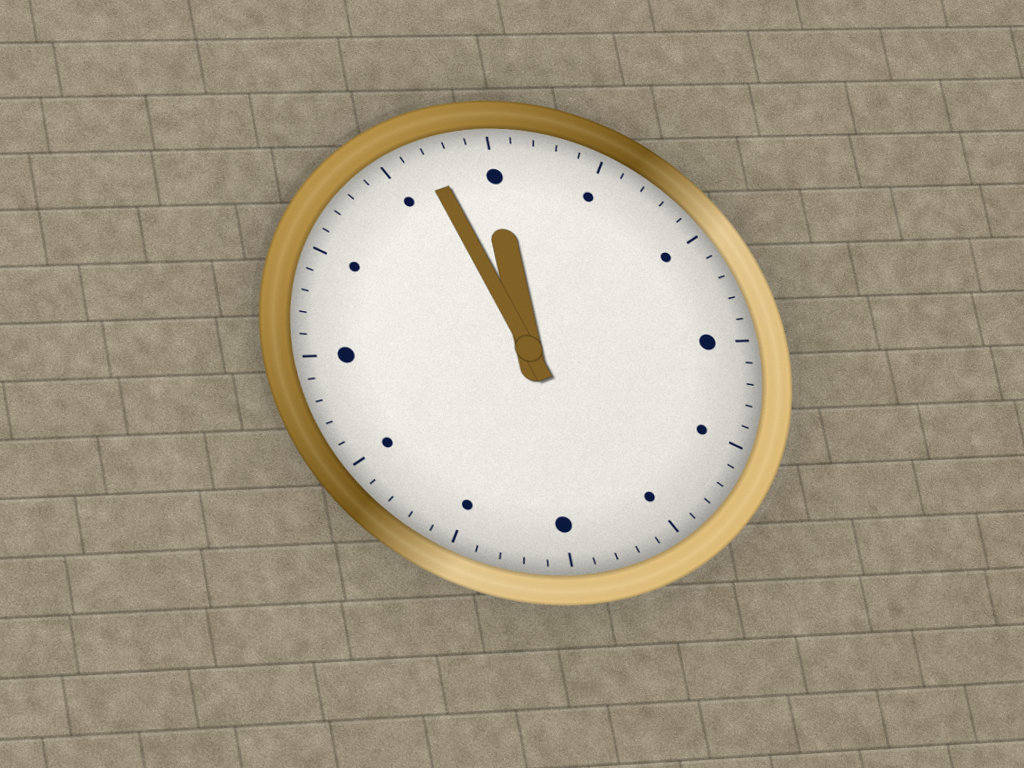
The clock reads **11:57**
